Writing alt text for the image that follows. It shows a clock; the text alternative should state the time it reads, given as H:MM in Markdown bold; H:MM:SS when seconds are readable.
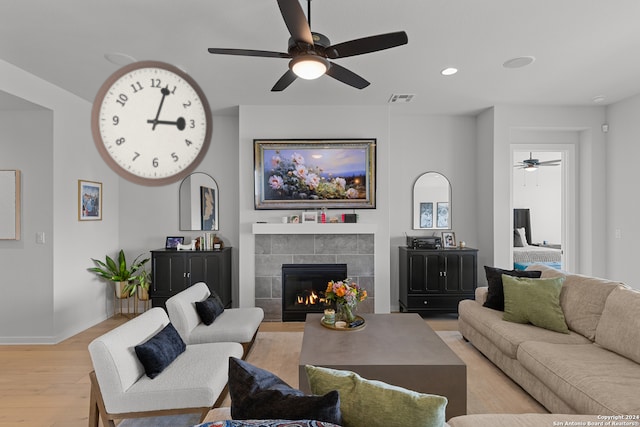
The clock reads **3:03**
